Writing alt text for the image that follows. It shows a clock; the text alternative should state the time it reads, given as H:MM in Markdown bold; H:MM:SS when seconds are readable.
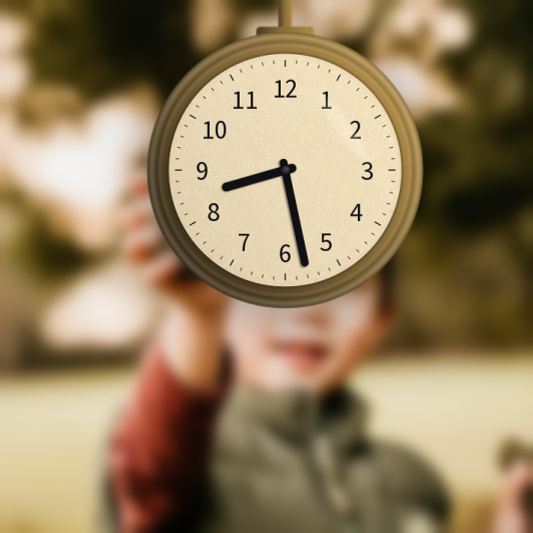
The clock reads **8:28**
